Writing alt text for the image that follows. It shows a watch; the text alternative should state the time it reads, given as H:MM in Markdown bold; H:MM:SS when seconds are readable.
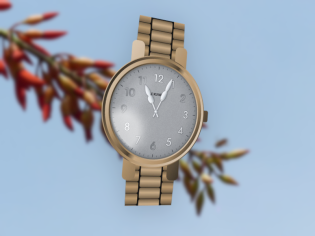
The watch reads **11:04**
